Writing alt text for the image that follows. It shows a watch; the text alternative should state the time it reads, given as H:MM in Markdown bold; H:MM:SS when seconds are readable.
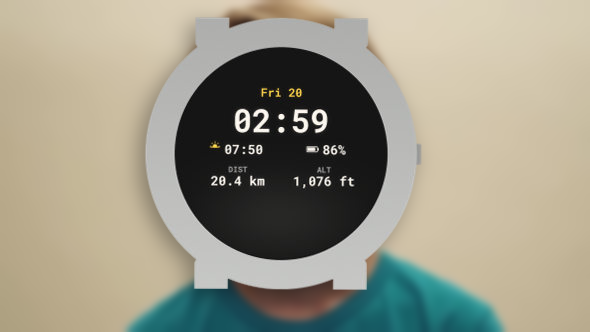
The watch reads **2:59**
